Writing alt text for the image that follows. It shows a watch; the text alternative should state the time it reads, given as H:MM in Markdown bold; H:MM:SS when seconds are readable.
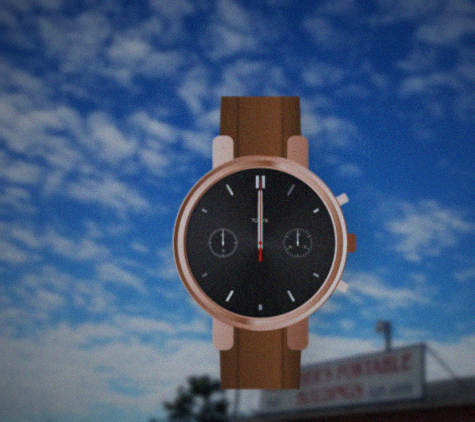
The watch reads **12:00**
